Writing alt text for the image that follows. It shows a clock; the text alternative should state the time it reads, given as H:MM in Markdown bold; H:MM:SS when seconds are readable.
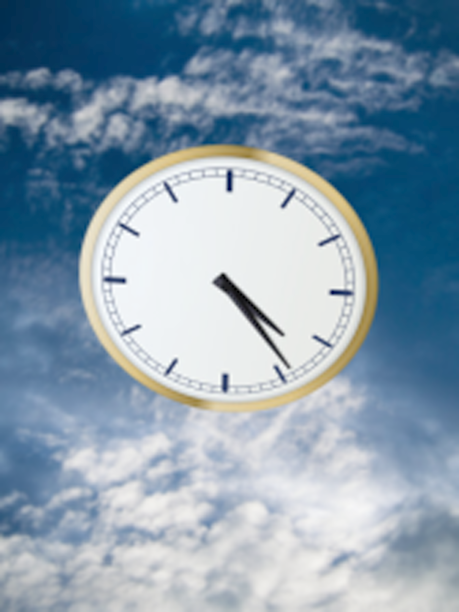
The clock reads **4:24**
